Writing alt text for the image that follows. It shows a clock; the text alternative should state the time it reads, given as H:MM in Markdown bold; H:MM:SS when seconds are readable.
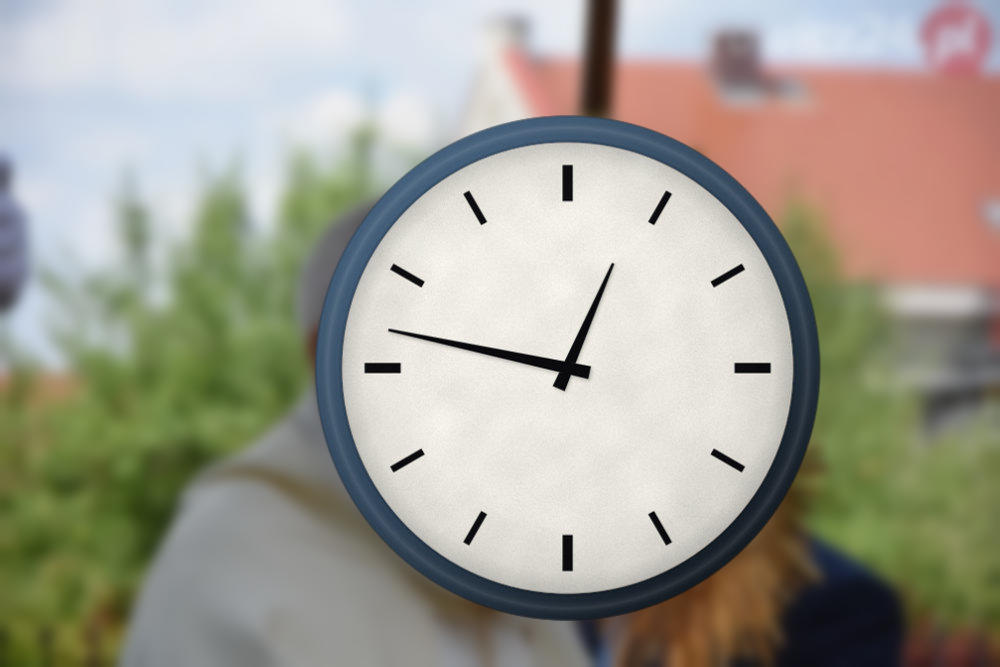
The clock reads **12:47**
